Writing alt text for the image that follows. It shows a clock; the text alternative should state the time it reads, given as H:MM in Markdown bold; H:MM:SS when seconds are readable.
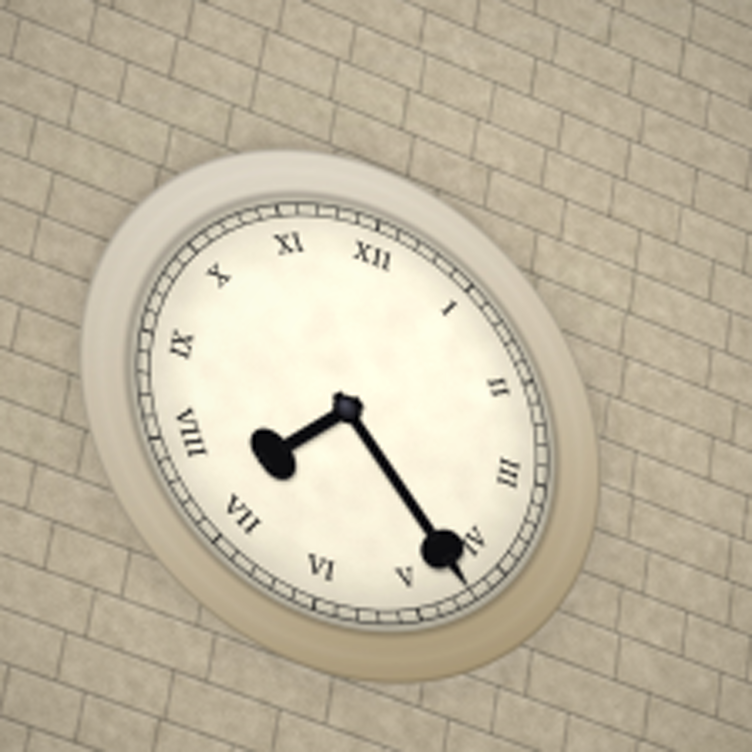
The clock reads **7:22**
